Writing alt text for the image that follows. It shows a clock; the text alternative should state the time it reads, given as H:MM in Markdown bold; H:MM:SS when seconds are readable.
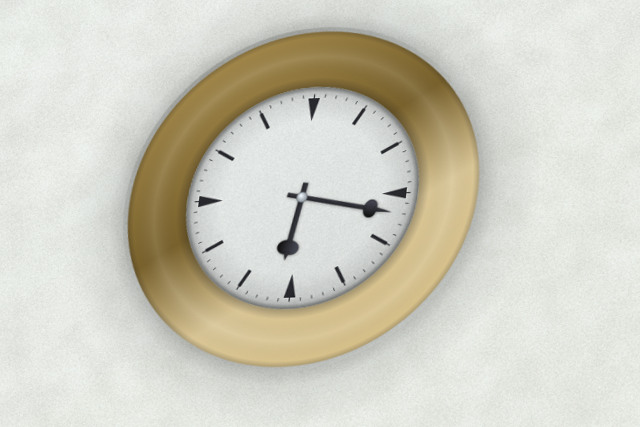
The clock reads **6:17**
